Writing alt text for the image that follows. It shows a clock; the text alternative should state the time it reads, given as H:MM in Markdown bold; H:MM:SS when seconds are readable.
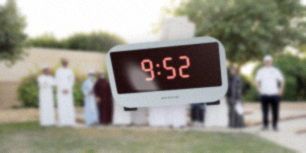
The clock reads **9:52**
